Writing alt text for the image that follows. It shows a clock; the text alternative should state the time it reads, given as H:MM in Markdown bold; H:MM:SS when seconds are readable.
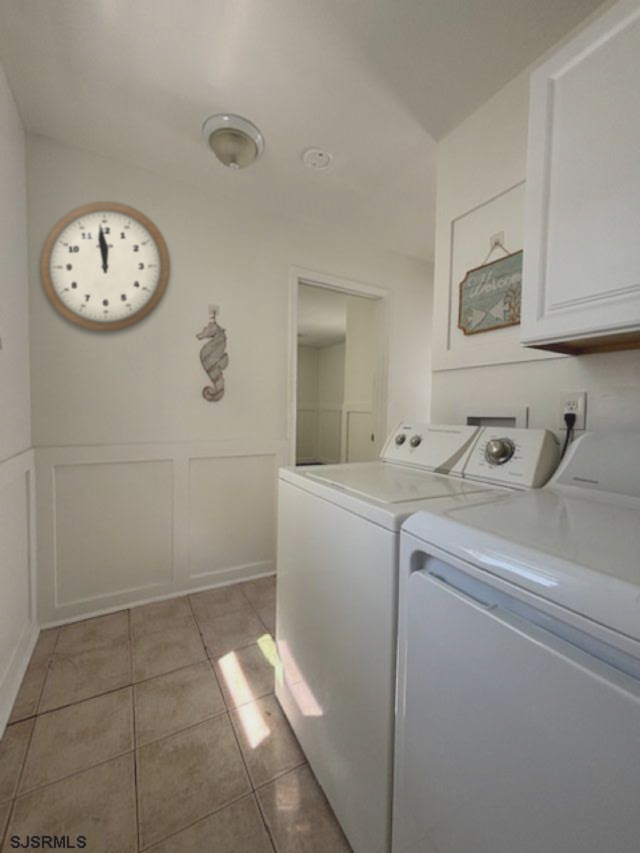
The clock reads **11:59**
